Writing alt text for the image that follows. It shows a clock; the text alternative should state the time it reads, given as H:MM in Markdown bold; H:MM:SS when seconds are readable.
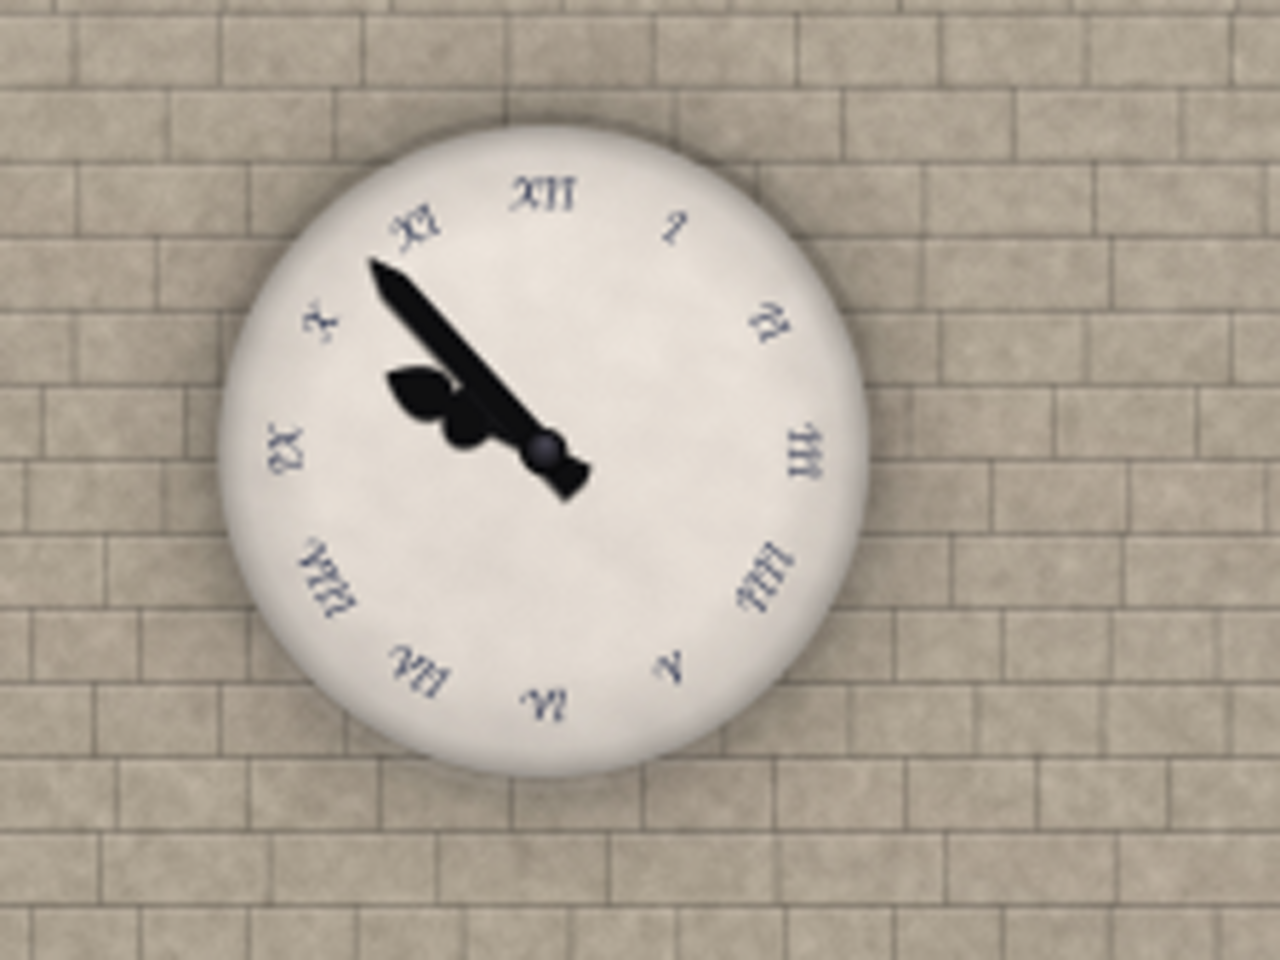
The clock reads **9:53**
